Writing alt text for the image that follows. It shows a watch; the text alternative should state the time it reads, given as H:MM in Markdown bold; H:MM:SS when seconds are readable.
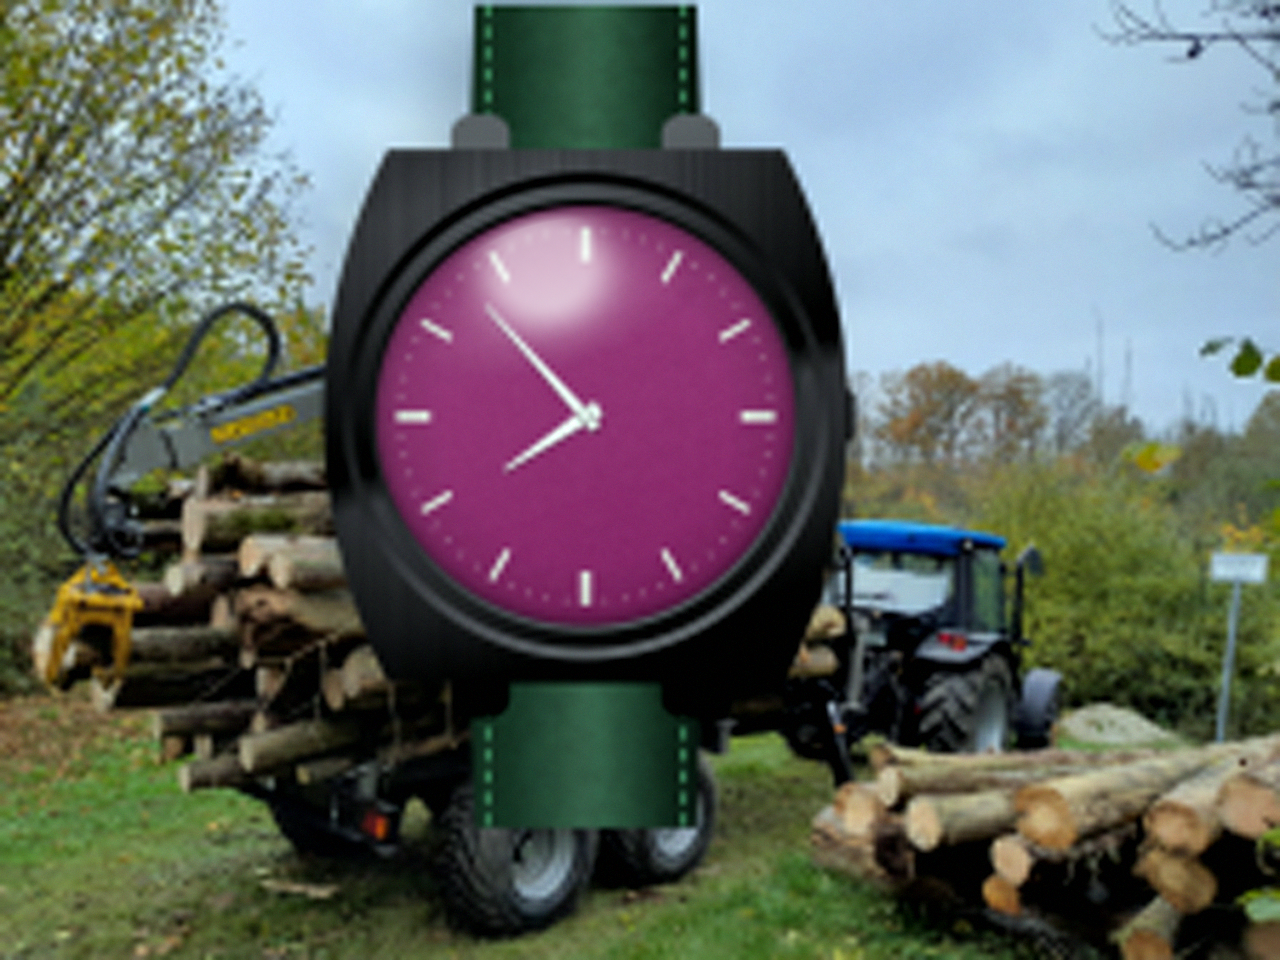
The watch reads **7:53**
